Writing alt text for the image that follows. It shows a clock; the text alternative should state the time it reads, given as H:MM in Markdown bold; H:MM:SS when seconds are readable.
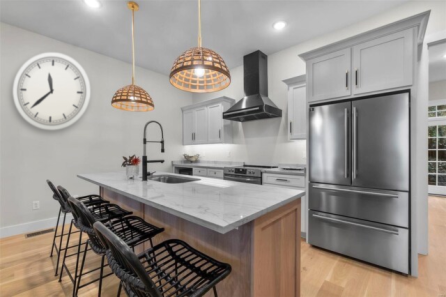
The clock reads **11:38**
